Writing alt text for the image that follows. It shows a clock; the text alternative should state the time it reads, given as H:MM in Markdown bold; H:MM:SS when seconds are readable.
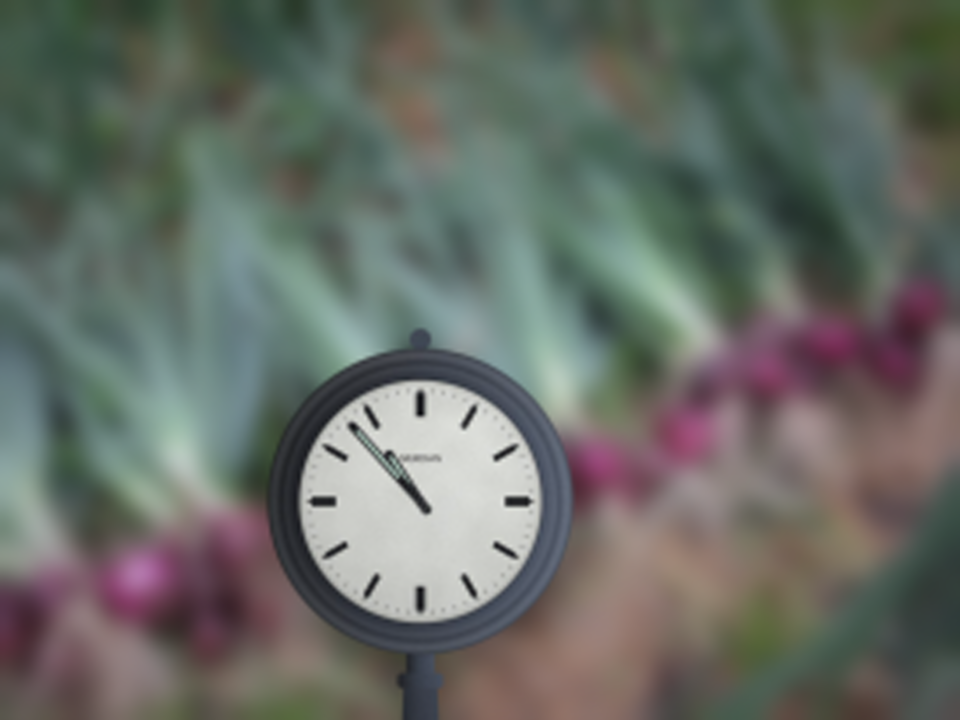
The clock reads **10:53**
